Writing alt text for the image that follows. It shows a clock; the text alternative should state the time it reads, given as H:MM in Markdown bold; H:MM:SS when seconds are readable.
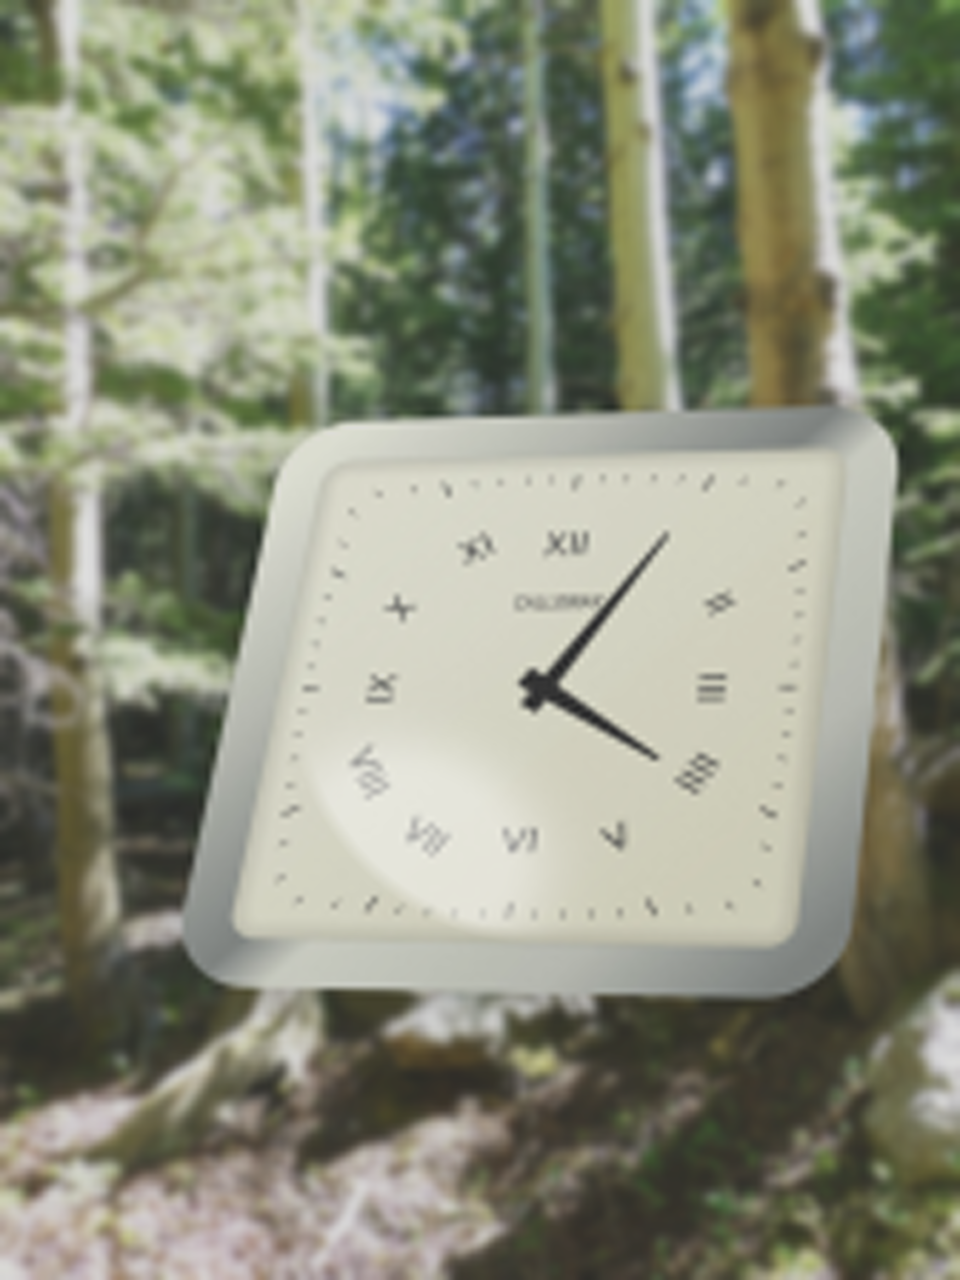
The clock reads **4:05**
